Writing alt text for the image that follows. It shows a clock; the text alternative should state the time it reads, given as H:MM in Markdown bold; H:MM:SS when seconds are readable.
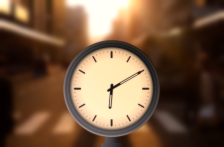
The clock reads **6:10**
